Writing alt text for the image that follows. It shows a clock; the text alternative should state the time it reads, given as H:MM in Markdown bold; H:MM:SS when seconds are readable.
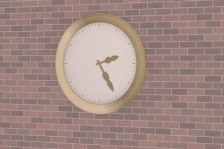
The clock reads **2:25**
